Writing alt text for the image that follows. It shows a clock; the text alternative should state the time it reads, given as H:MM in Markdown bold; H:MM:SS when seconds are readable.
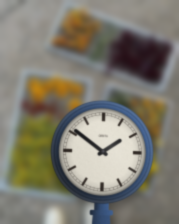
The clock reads **1:51**
